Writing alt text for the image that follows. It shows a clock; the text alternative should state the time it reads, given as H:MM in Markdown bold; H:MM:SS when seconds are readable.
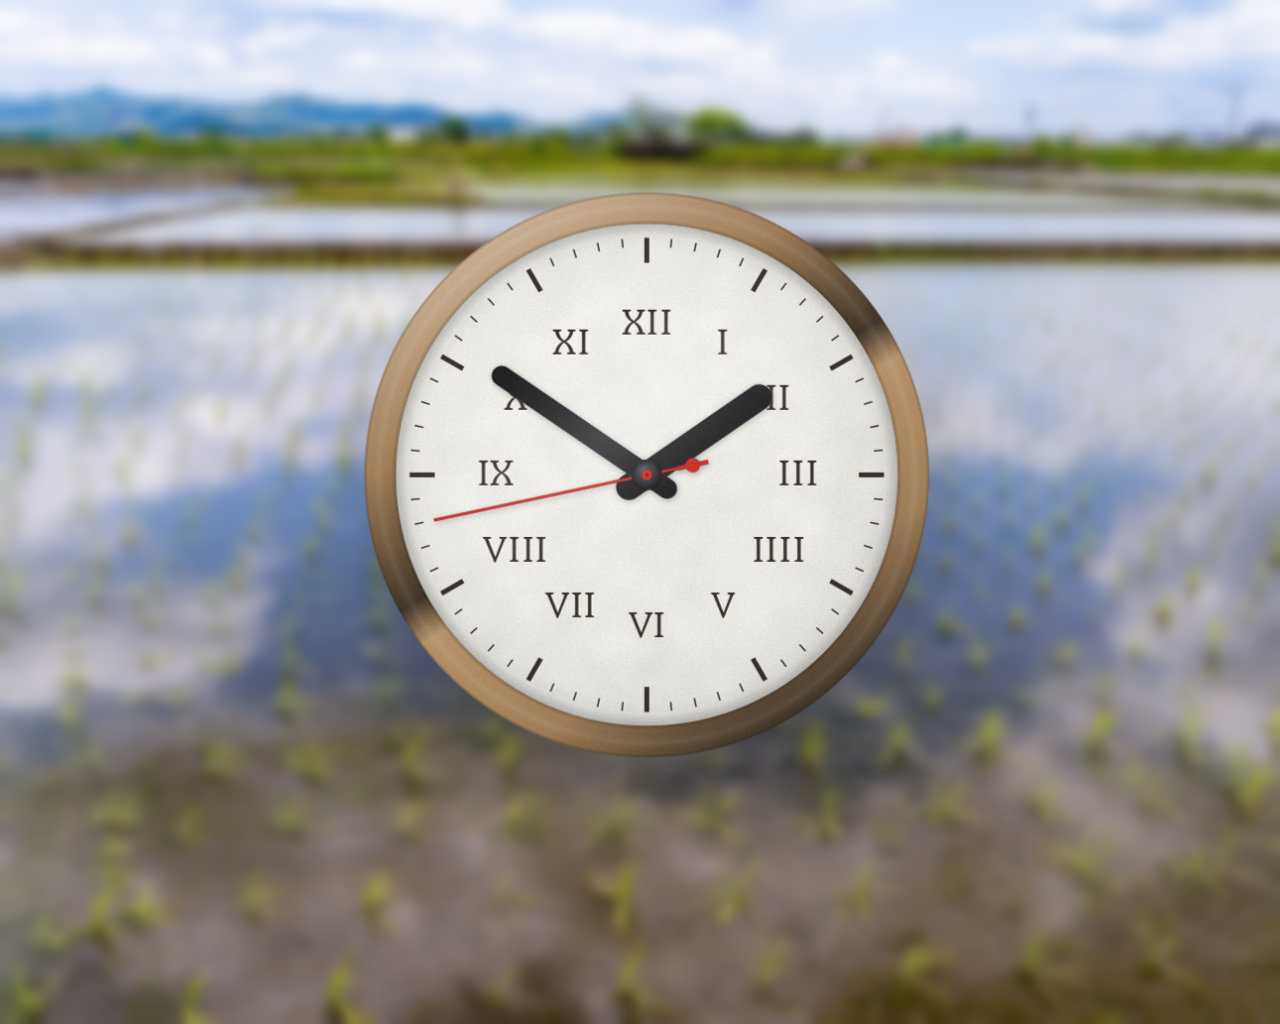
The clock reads **1:50:43**
